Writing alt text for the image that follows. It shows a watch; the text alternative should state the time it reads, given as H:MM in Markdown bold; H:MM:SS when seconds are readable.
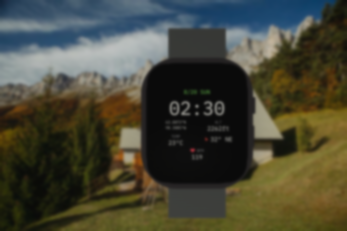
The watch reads **2:30**
